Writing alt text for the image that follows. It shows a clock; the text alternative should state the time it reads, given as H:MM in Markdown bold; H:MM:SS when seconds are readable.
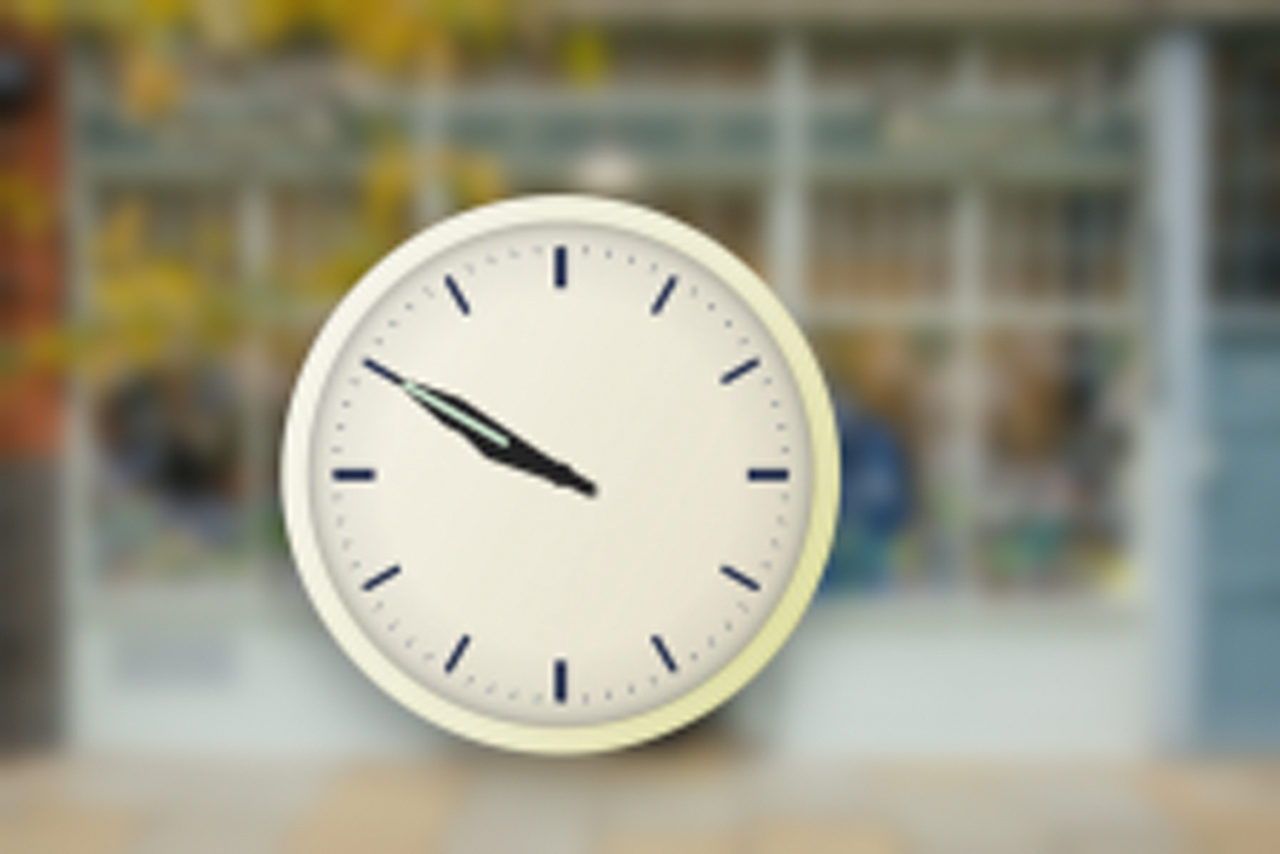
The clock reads **9:50**
